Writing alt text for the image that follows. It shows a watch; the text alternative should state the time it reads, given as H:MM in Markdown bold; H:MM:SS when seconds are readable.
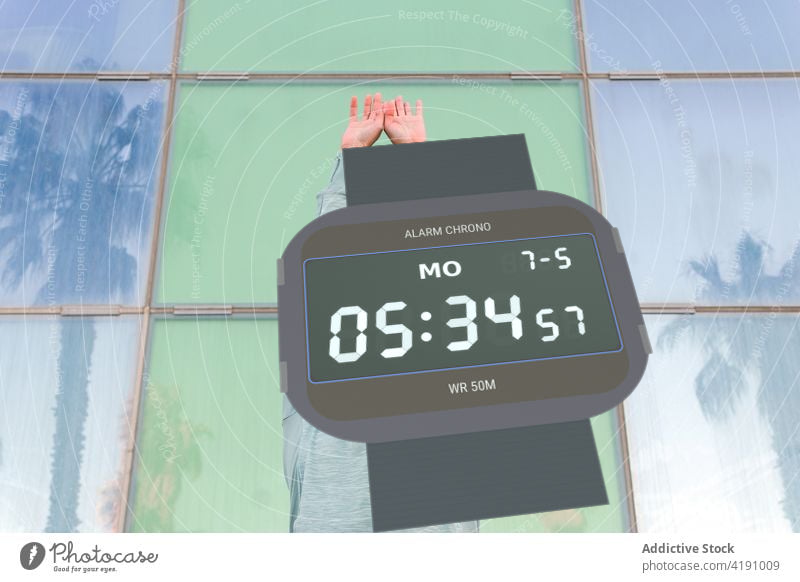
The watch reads **5:34:57**
